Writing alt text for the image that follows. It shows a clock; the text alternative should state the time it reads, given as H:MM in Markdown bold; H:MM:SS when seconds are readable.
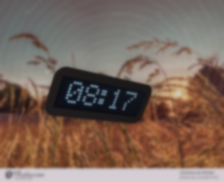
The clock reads **8:17**
